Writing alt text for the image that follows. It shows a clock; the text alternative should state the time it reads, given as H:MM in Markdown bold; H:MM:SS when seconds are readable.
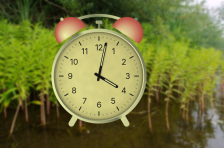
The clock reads **4:02**
